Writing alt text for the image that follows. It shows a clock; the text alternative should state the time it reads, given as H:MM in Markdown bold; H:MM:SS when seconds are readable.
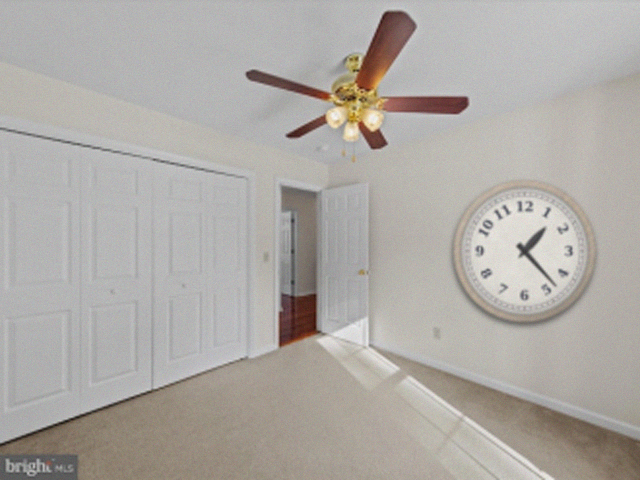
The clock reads **1:23**
